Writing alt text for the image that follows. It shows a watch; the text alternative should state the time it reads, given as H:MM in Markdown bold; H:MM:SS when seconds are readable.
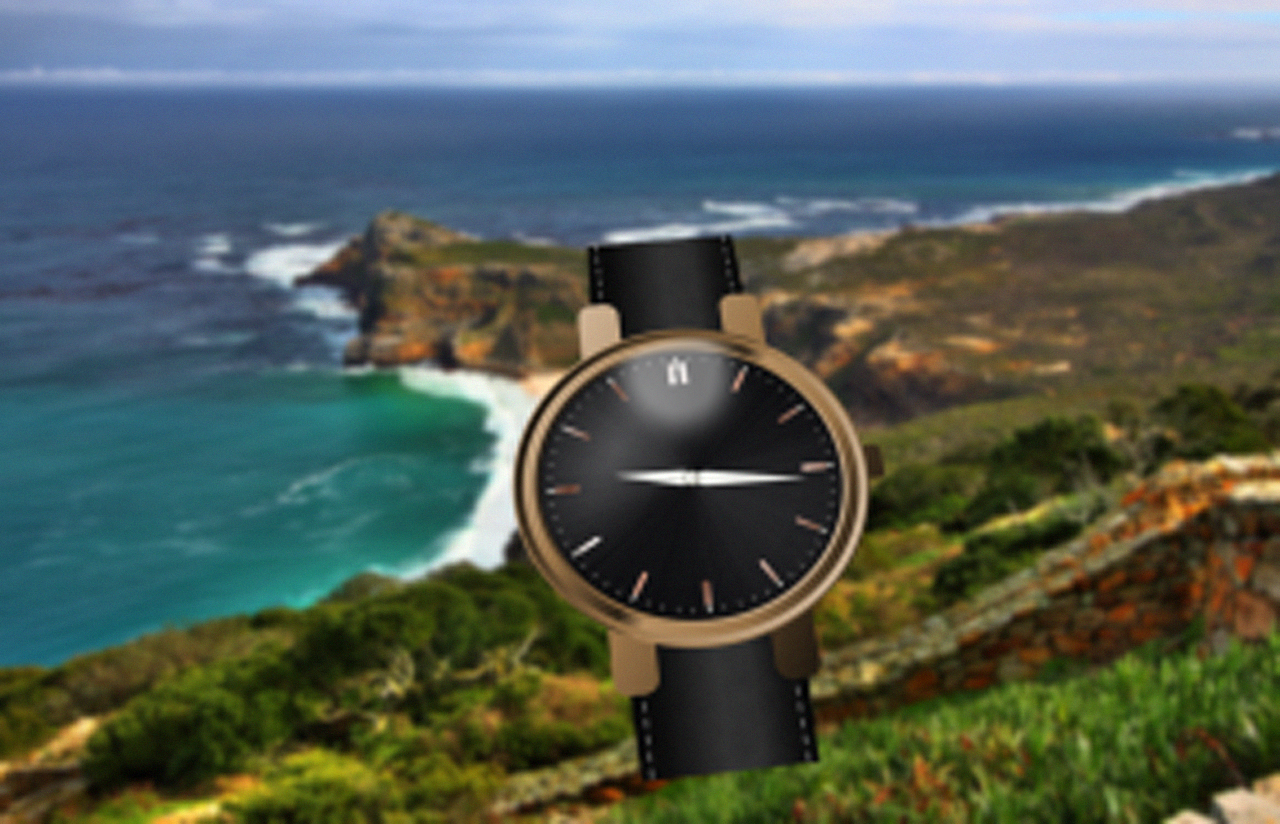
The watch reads **9:16**
